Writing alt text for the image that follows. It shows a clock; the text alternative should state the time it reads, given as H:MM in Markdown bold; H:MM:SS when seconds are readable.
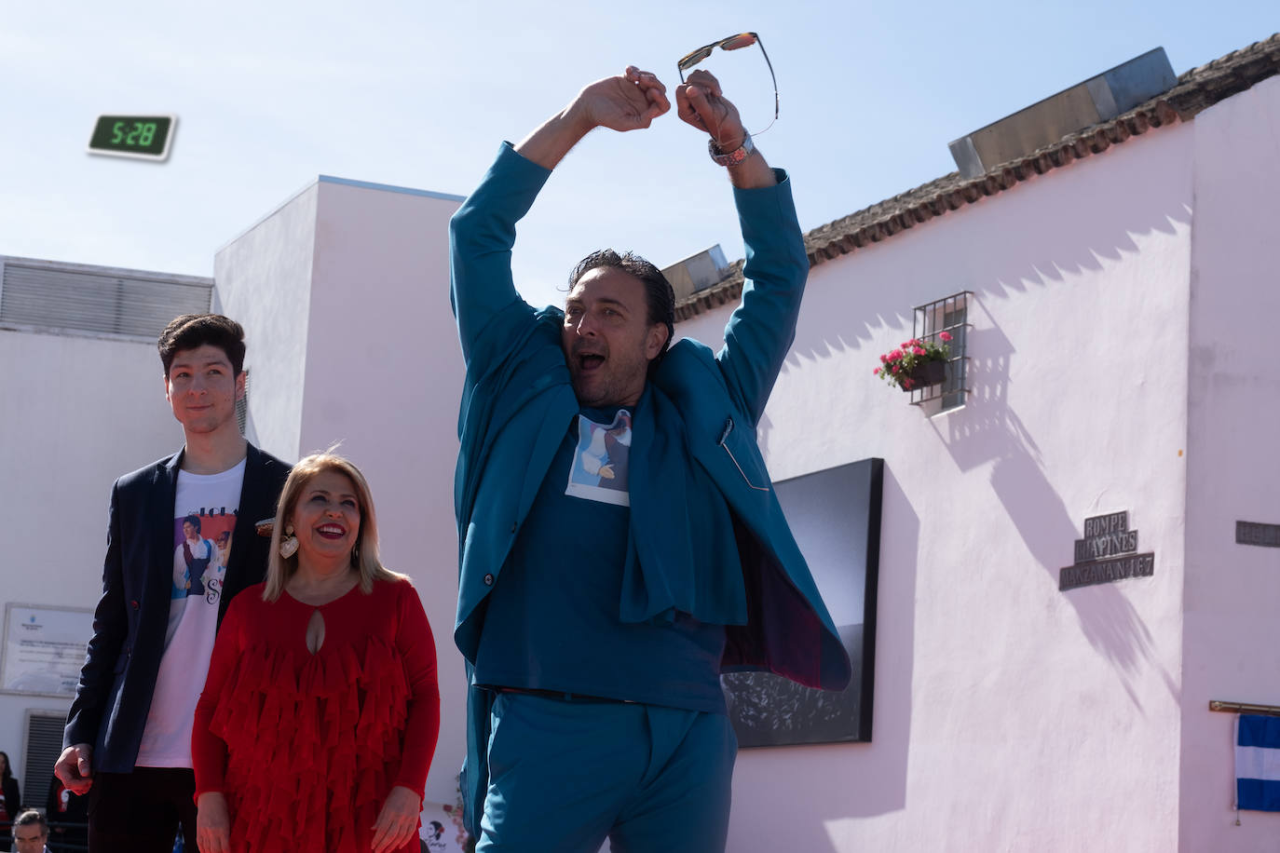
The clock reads **5:28**
